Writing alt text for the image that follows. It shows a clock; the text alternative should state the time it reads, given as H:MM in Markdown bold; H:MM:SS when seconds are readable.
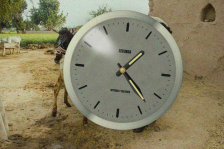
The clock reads **1:23**
